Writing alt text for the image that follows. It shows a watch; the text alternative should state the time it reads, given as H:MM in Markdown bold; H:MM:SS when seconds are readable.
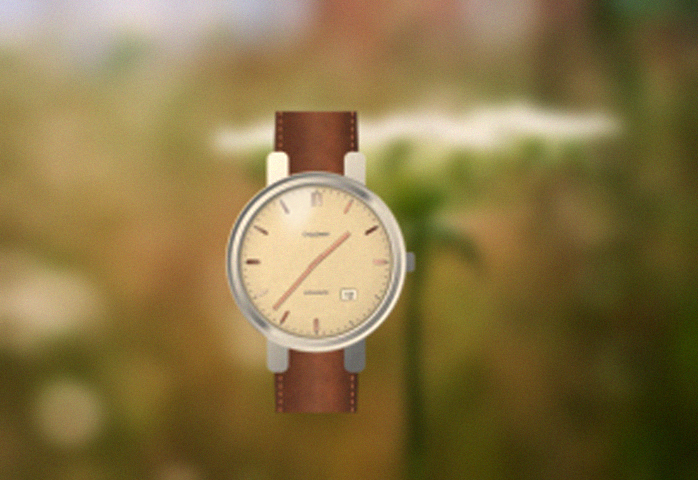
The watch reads **1:37**
